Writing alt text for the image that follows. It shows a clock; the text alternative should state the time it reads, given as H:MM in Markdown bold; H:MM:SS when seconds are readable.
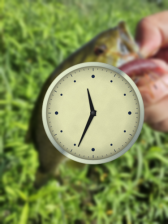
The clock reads **11:34**
